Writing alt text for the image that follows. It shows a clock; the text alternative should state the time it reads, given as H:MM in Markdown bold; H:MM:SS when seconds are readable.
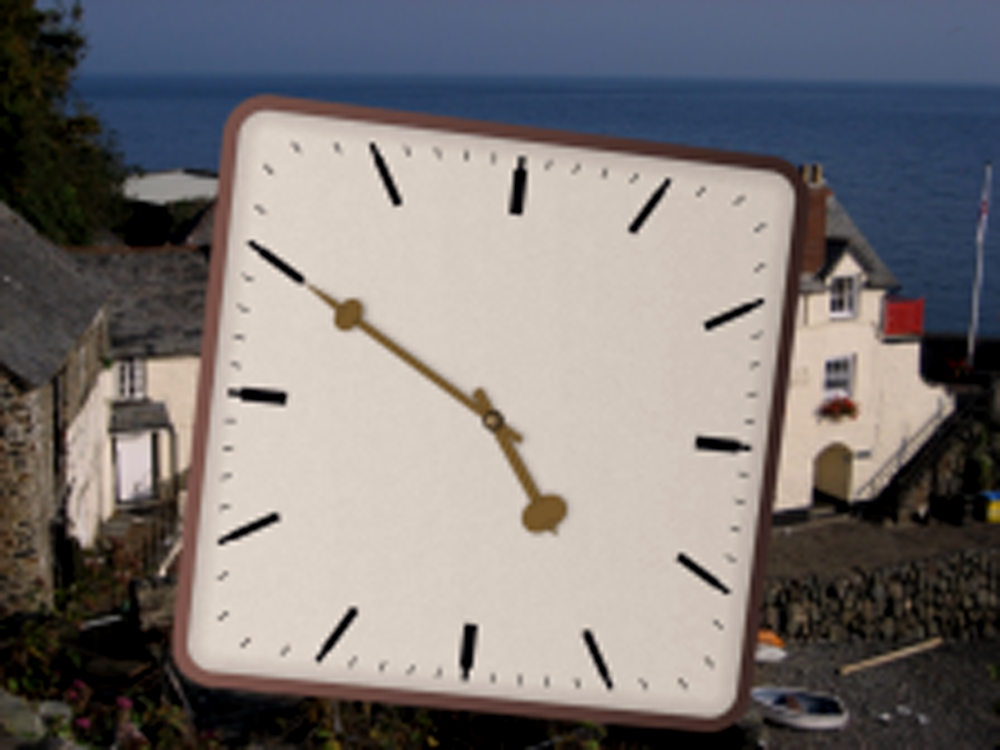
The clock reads **4:50**
